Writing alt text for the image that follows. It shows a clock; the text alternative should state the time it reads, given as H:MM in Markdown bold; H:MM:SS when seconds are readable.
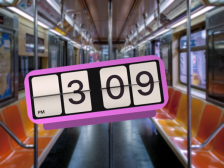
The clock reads **3:09**
